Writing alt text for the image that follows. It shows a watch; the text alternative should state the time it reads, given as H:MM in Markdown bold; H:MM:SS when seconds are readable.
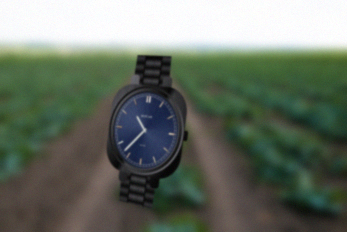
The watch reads **10:37**
